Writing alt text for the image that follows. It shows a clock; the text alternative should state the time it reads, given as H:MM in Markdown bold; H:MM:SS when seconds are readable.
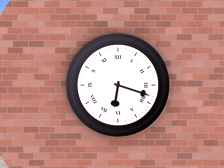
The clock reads **6:18**
